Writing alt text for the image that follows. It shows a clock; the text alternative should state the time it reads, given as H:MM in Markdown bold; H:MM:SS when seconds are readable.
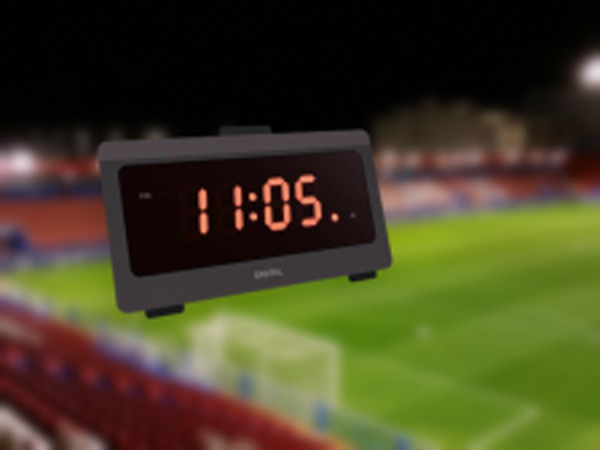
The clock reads **11:05**
